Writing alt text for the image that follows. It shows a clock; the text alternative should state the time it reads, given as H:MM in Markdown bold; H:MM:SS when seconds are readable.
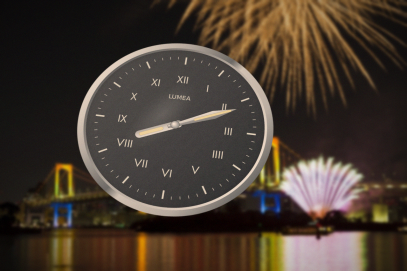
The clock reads **8:11**
